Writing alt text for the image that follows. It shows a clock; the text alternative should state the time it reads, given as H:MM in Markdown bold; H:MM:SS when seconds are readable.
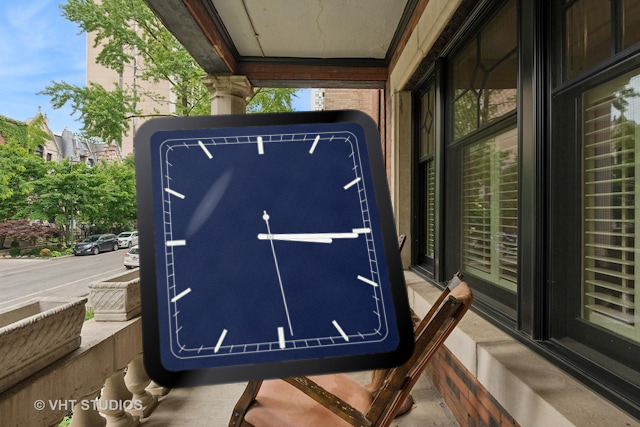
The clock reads **3:15:29**
